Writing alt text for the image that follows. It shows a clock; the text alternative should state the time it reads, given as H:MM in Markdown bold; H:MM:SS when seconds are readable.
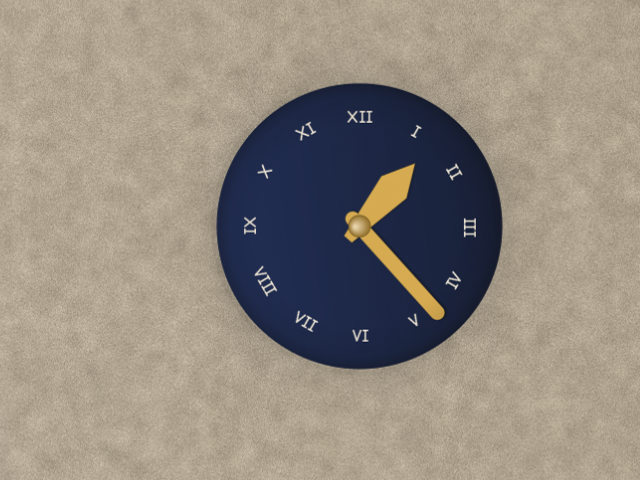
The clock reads **1:23**
